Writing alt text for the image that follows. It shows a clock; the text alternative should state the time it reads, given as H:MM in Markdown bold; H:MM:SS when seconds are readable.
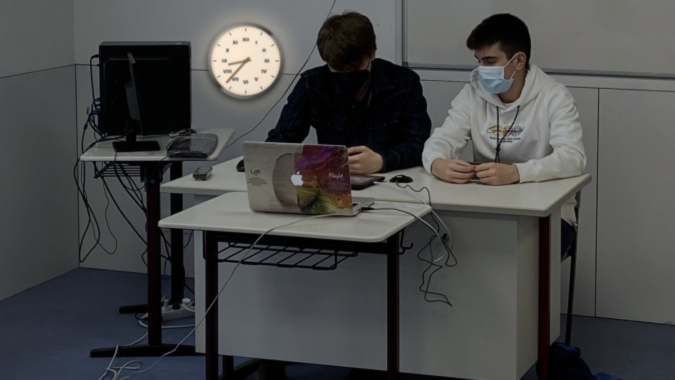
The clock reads **8:37**
